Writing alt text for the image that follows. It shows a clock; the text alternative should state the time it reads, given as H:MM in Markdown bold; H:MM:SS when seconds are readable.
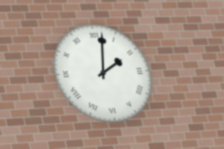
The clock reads **2:02**
